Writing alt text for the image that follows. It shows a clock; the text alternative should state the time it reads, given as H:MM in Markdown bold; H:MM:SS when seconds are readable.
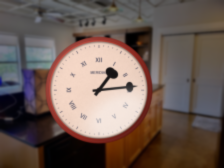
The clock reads **1:14**
